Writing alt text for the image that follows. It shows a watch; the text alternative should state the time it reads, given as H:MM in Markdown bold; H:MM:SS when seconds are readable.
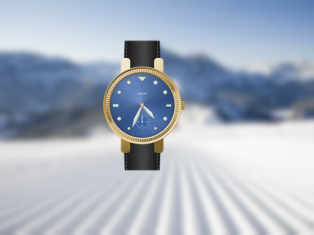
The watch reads **4:34**
